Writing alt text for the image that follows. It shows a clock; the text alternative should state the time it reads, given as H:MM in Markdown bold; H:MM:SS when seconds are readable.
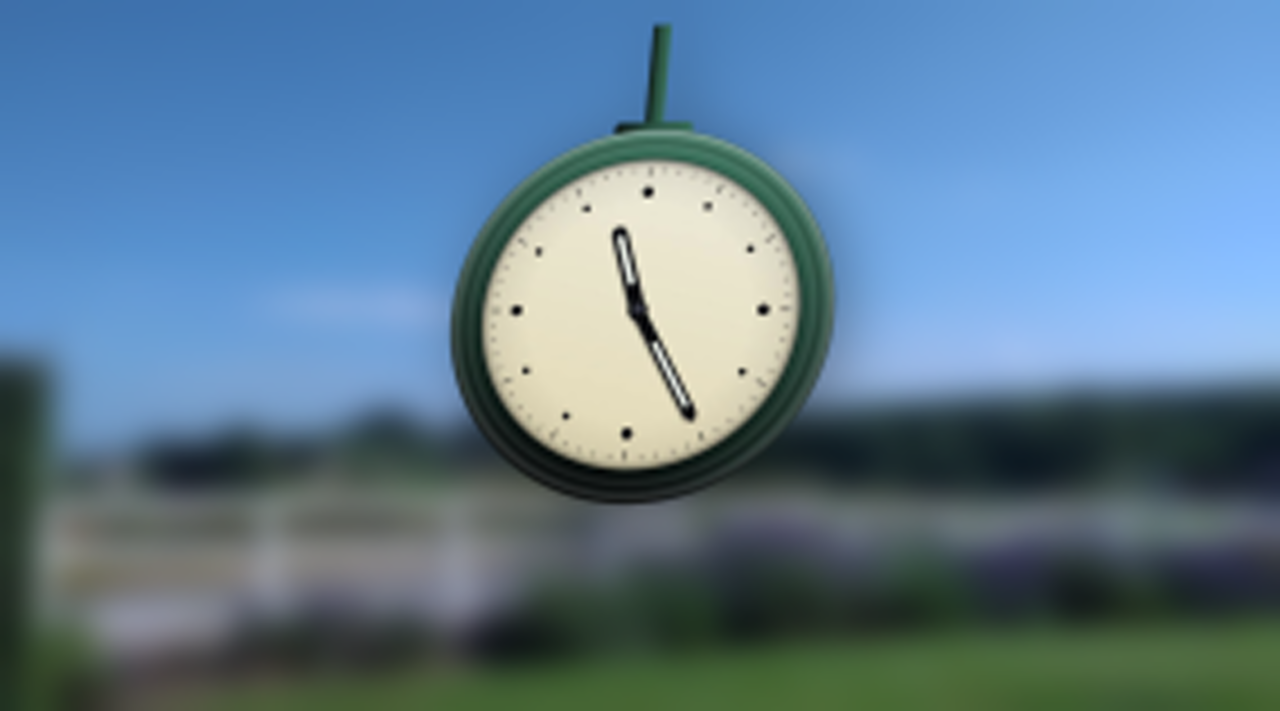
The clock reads **11:25**
